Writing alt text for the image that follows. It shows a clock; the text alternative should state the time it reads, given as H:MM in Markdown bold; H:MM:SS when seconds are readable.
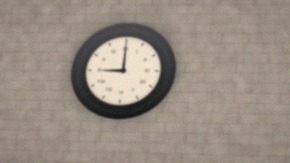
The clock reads **9:00**
